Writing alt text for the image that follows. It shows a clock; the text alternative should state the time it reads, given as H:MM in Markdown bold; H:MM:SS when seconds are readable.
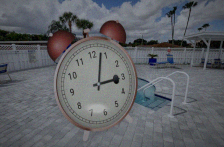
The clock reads **3:03**
